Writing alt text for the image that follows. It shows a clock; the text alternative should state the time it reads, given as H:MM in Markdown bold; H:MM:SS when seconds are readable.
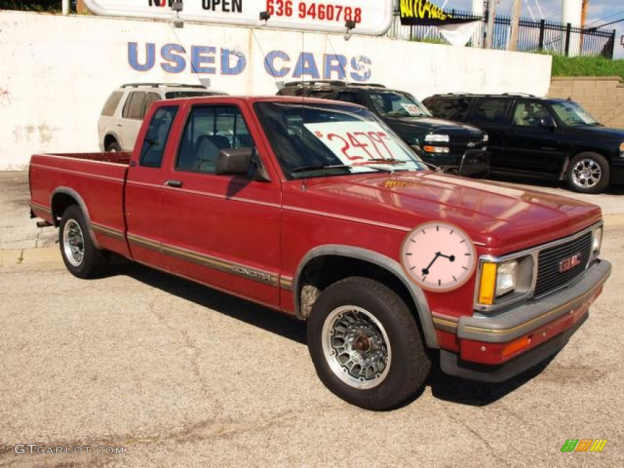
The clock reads **3:36**
